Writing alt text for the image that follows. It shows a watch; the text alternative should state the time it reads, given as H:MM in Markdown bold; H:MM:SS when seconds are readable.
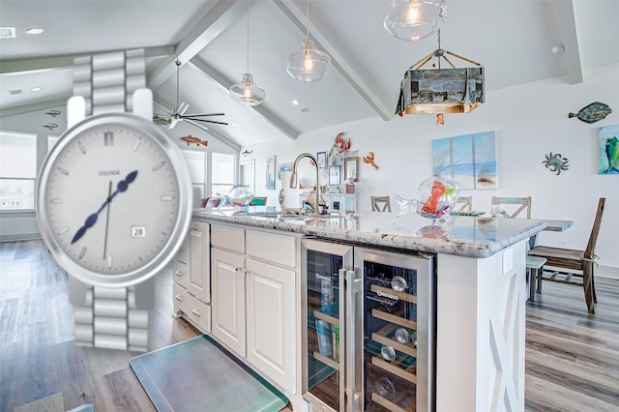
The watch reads **1:37:31**
